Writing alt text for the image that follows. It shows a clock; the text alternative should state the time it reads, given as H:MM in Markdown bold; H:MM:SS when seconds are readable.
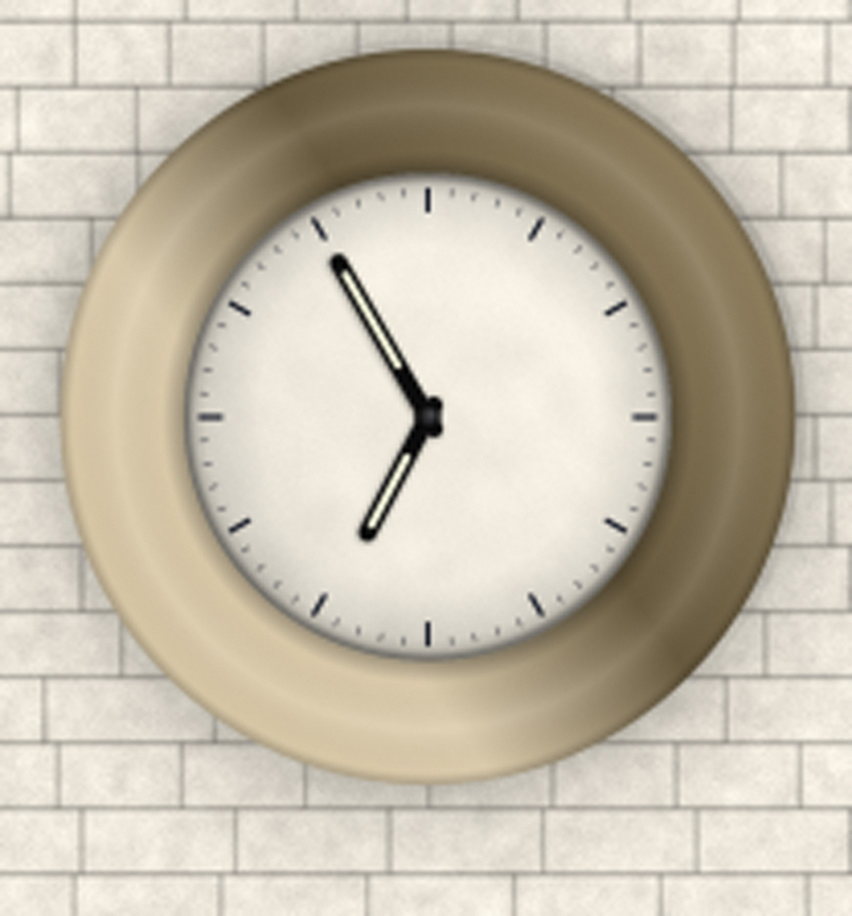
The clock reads **6:55**
